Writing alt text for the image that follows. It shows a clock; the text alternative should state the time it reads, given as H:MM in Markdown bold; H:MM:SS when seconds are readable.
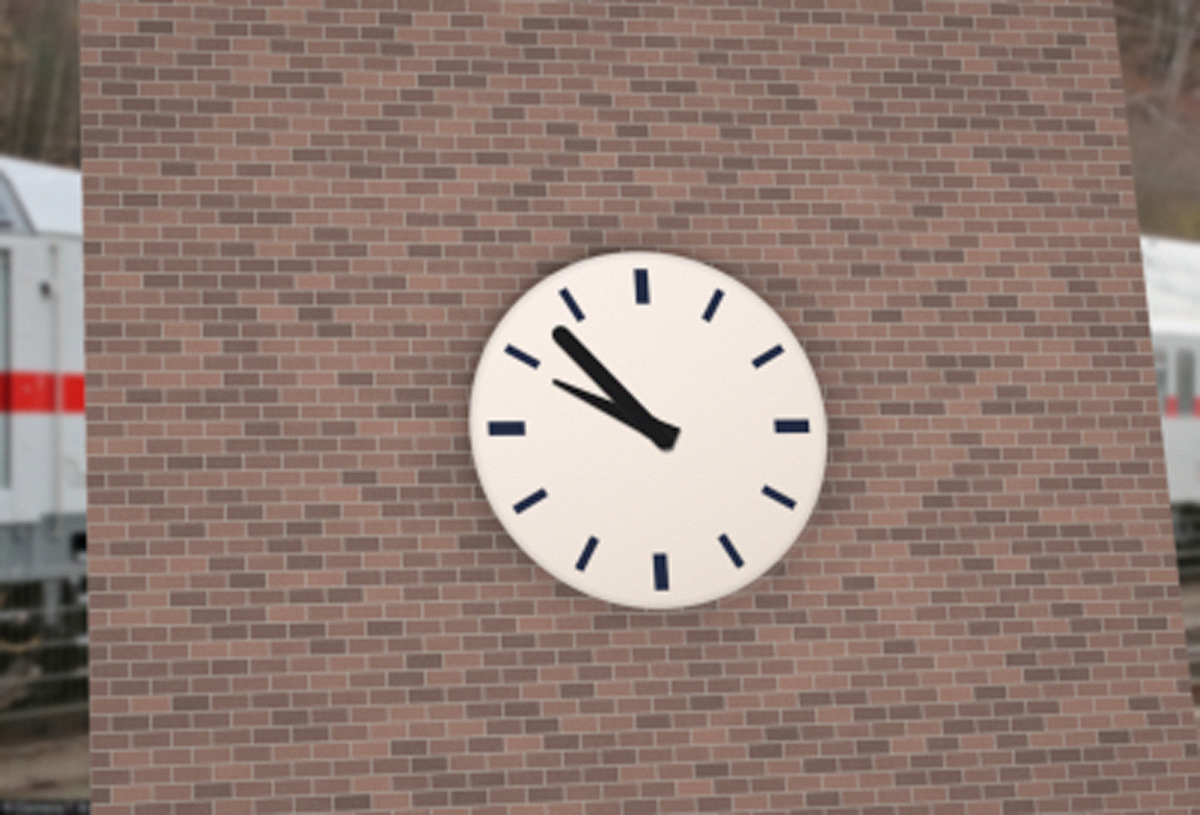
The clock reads **9:53**
